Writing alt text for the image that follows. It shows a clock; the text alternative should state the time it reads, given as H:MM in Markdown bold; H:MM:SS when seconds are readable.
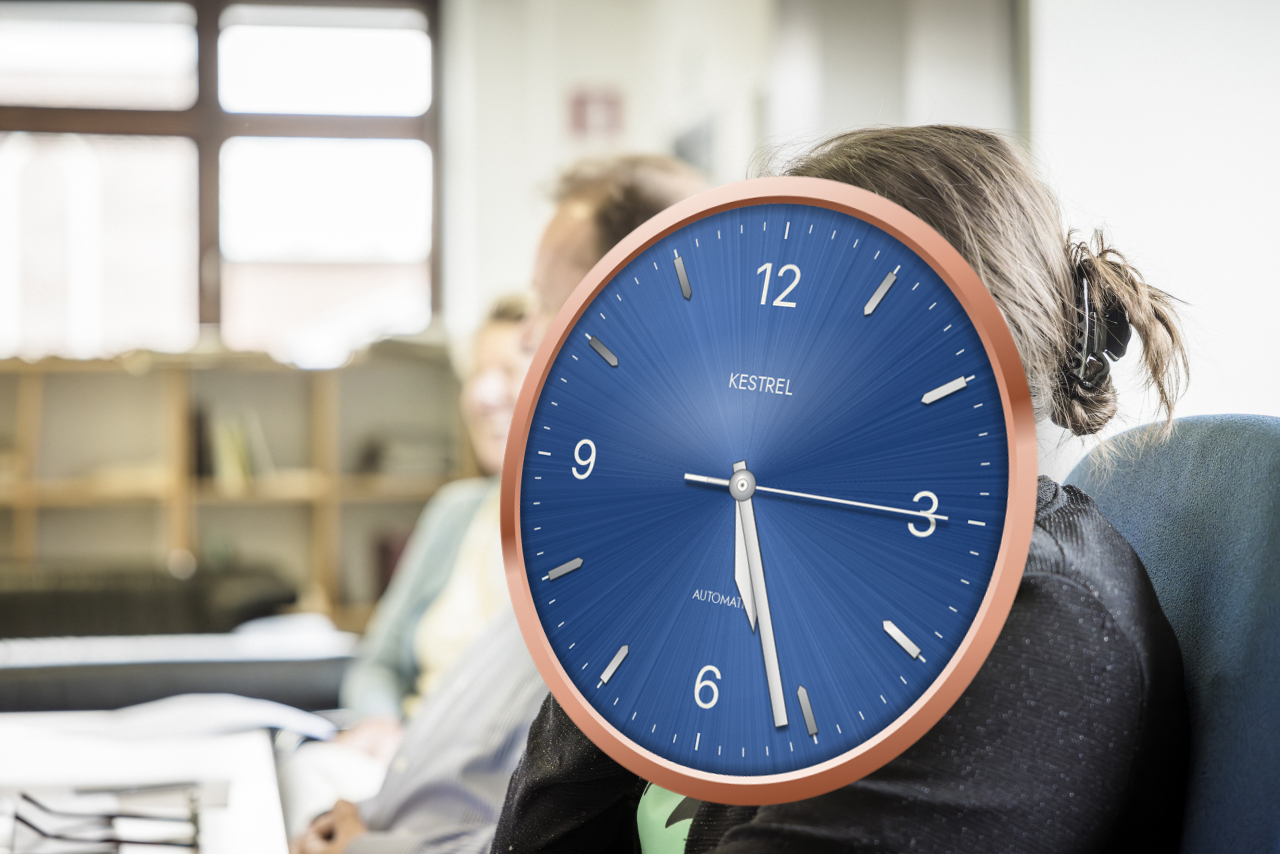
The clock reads **5:26:15**
